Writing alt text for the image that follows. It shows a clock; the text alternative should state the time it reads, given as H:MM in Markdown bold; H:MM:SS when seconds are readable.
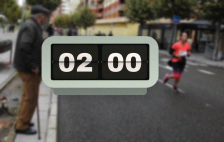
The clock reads **2:00**
